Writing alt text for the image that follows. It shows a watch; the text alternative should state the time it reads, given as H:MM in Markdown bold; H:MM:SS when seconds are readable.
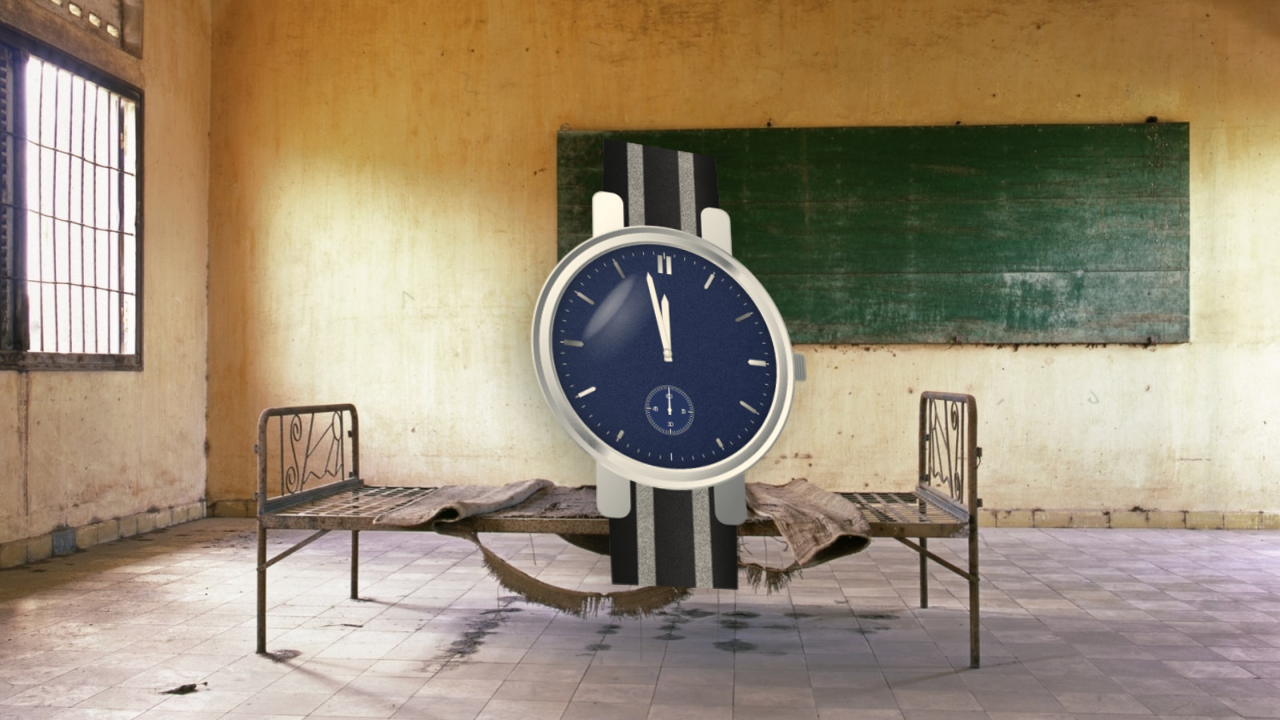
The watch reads **11:58**
